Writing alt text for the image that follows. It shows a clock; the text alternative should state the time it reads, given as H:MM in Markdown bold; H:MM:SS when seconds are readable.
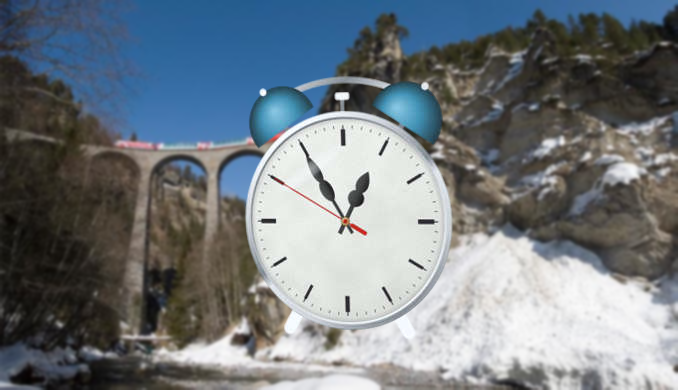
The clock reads **12:54:50**
